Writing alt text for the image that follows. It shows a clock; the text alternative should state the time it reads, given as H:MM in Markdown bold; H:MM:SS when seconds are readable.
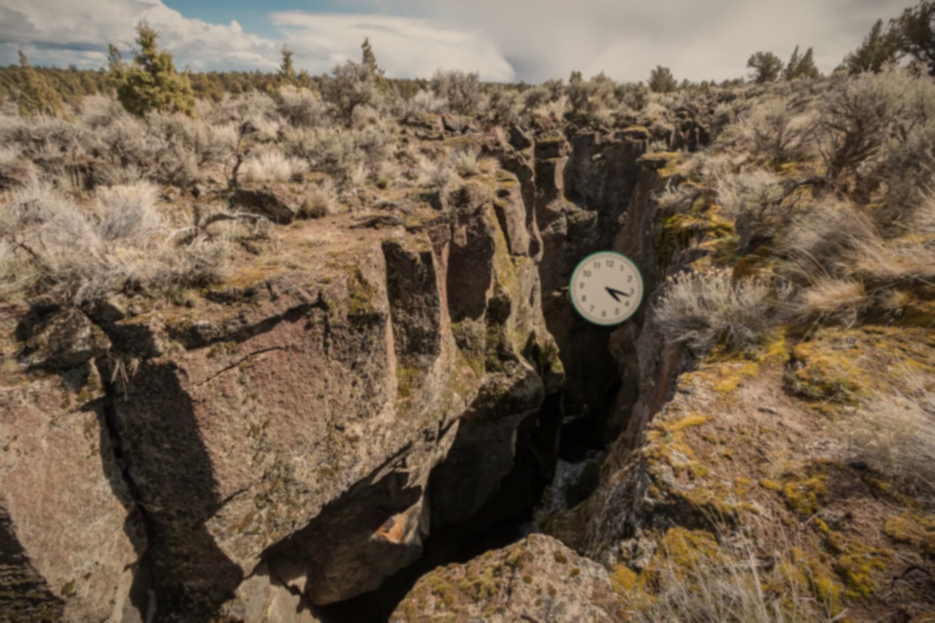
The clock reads **4:17**
